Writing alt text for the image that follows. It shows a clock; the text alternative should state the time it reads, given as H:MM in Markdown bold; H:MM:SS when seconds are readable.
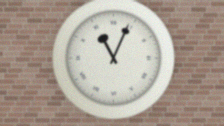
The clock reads **11:04**
